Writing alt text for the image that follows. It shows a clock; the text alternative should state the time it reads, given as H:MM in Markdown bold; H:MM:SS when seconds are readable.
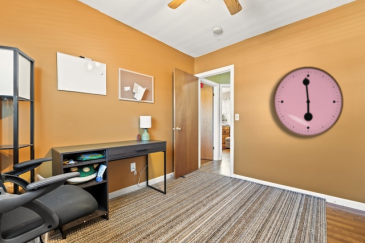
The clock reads **5:59**
